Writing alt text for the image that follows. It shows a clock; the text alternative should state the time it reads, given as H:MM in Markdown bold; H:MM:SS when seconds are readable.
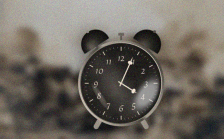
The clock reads **4:04**
